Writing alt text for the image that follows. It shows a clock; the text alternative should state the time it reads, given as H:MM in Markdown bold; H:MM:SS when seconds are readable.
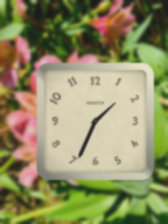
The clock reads **1:34**
